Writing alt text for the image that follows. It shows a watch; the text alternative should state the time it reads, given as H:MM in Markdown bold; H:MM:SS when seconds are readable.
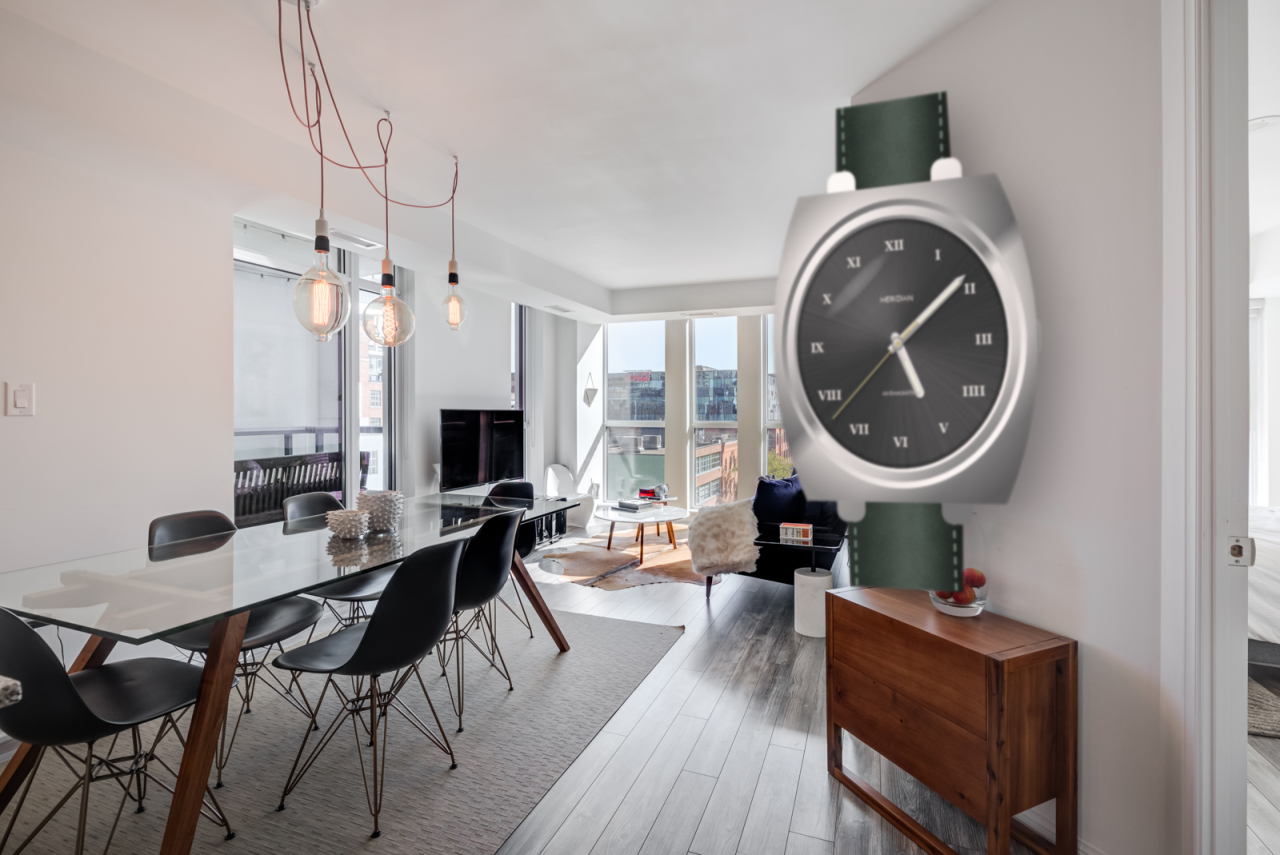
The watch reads **5:08:38**
